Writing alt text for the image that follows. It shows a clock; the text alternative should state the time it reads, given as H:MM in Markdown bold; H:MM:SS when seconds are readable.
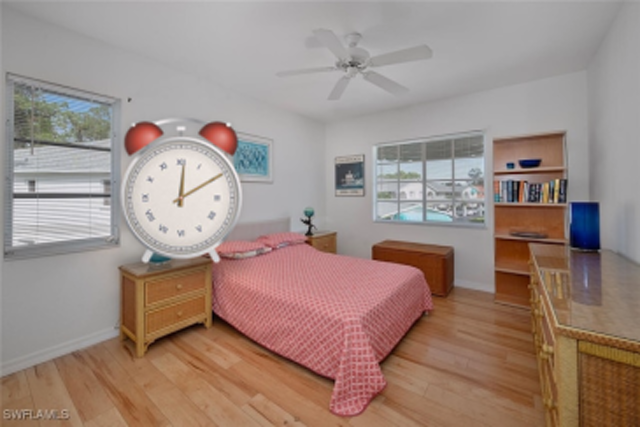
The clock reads **12:10**
